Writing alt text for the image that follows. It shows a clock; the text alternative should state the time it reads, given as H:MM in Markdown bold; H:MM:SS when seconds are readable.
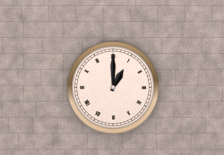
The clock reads **1:00**
